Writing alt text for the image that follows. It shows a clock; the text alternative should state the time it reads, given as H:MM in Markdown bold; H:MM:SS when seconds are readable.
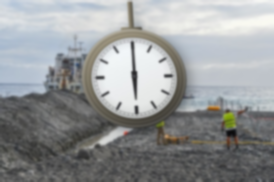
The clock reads **6:00**
